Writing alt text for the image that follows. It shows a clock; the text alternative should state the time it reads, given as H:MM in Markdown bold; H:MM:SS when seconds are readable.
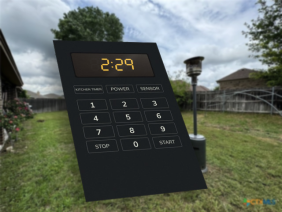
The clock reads **2:29**
